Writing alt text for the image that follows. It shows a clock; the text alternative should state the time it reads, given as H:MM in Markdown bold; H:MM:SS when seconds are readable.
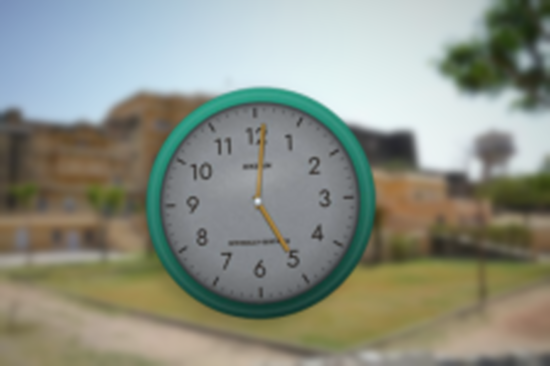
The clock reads **5:01**
